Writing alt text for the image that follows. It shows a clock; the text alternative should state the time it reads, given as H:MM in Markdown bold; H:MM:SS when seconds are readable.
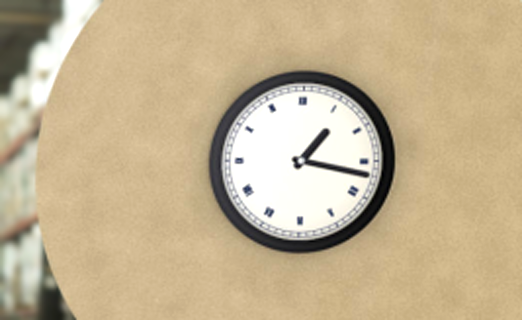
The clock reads **1:17**
